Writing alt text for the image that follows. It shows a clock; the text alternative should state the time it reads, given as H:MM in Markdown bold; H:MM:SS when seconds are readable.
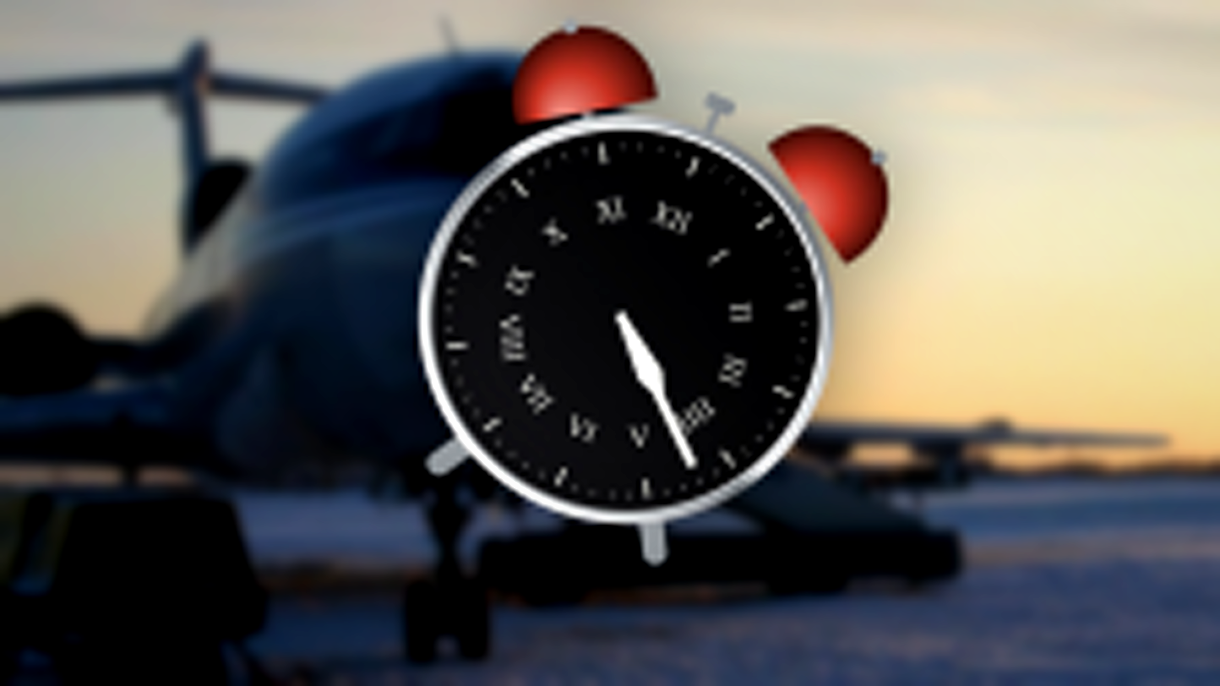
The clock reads **4:22**
